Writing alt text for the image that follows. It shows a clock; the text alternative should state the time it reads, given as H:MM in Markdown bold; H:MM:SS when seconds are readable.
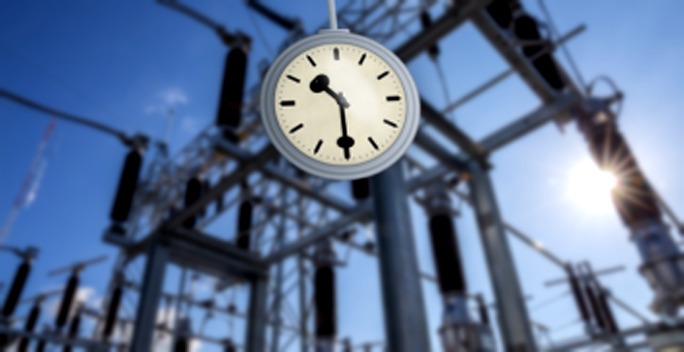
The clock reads **10:30**
